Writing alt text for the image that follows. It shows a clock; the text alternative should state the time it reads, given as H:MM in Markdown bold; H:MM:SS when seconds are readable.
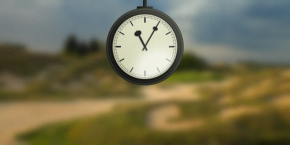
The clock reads **11:05**
